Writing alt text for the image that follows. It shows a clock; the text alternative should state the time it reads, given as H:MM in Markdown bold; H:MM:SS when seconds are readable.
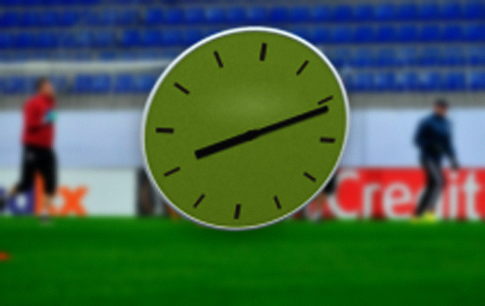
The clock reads **8:11**
